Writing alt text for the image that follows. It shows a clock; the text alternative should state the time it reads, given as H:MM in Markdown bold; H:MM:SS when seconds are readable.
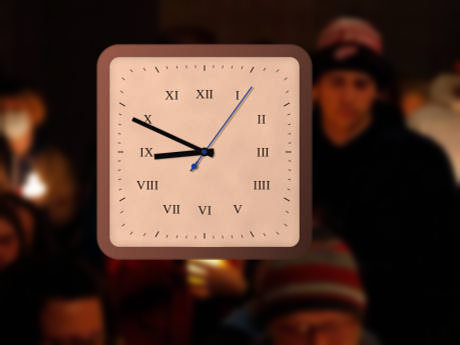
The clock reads **8:49:06**
